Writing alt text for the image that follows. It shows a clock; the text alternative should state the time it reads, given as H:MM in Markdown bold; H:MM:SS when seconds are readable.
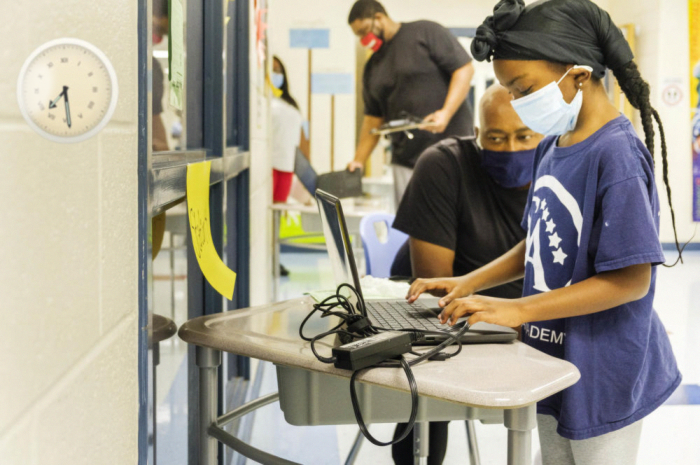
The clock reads **7:29**
